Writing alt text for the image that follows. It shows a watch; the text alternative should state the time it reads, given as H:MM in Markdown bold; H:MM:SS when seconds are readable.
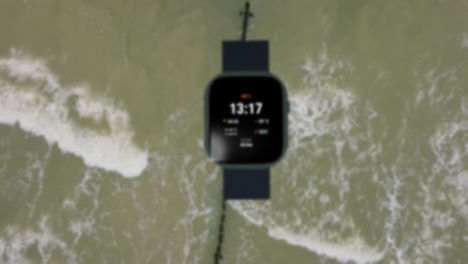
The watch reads **13:17**
